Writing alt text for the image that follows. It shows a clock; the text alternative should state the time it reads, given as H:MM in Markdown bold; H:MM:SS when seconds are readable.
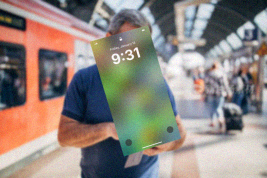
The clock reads **9:31**
